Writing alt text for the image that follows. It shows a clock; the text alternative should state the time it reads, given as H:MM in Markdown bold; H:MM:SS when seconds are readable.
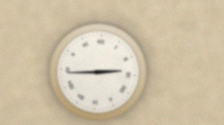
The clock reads **2:44**
